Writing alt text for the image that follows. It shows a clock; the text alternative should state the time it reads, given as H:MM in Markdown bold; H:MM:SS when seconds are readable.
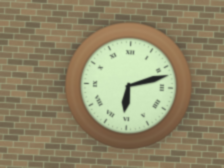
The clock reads **6:12**
